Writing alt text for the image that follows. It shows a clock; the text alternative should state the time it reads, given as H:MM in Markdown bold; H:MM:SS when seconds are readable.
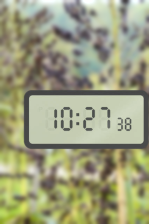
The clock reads **10:27:38**
